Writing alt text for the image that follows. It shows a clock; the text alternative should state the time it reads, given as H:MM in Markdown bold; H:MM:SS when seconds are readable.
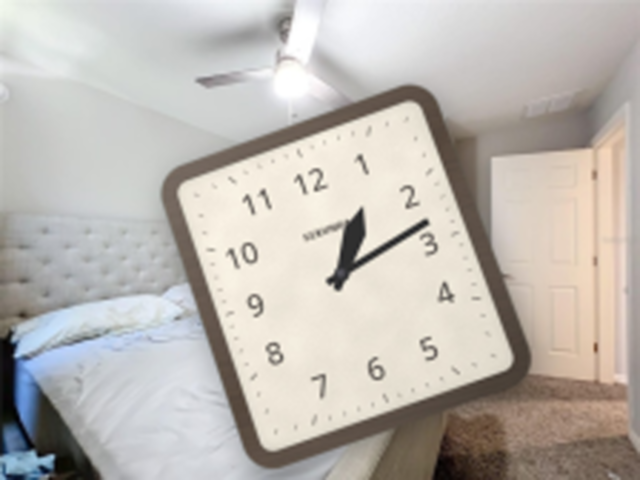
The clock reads **1:13**
